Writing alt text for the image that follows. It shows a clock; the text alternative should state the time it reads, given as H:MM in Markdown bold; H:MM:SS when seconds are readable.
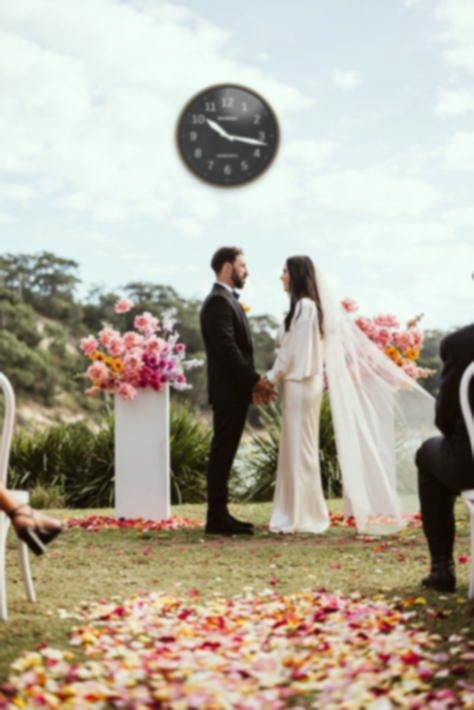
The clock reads **10:17**
